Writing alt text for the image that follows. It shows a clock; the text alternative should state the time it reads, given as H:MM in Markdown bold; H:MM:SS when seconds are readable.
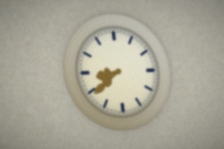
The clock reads **8:39**
